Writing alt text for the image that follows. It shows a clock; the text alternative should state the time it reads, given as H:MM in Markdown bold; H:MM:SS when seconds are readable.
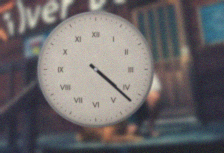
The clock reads **4:22**
